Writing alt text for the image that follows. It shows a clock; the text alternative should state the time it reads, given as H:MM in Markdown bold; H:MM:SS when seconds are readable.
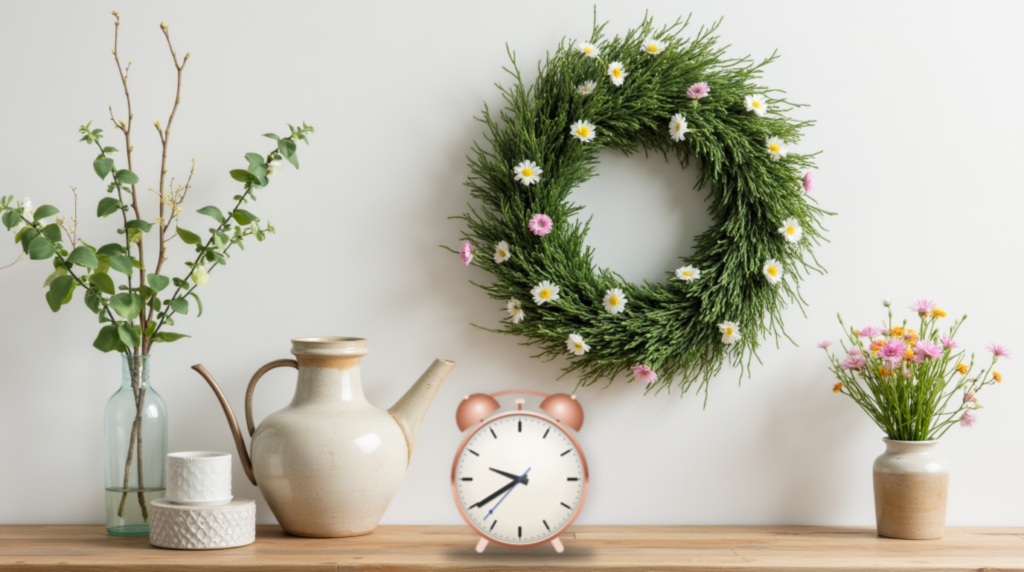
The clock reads **9:39:37**
